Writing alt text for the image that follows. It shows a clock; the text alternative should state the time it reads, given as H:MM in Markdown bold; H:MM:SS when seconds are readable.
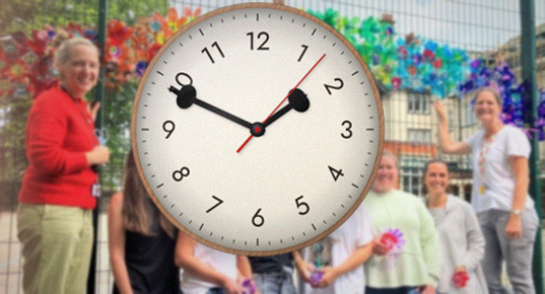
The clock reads **1:49:07**
